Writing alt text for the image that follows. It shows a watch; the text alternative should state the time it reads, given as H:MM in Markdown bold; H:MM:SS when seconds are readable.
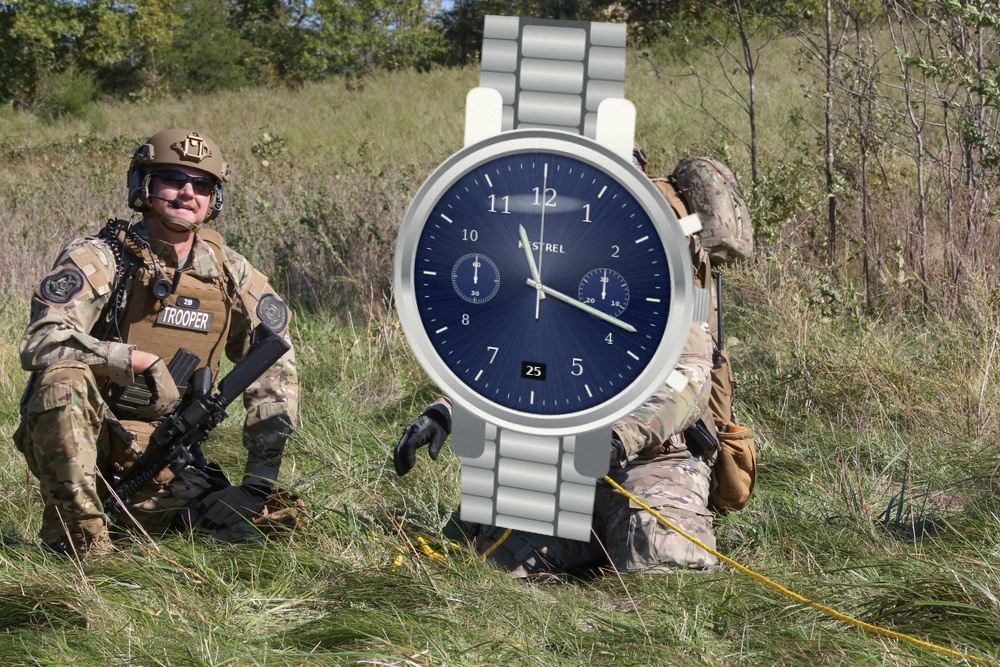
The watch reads **11:18**
